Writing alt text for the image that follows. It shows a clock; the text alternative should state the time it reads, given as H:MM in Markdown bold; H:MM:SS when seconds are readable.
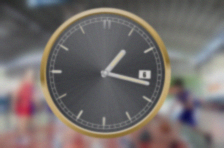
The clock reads **1:17**
